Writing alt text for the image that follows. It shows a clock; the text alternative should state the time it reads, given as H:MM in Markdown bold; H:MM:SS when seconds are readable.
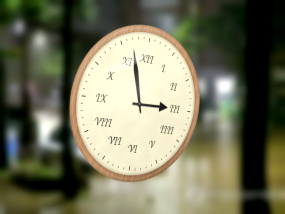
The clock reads **2:57**
